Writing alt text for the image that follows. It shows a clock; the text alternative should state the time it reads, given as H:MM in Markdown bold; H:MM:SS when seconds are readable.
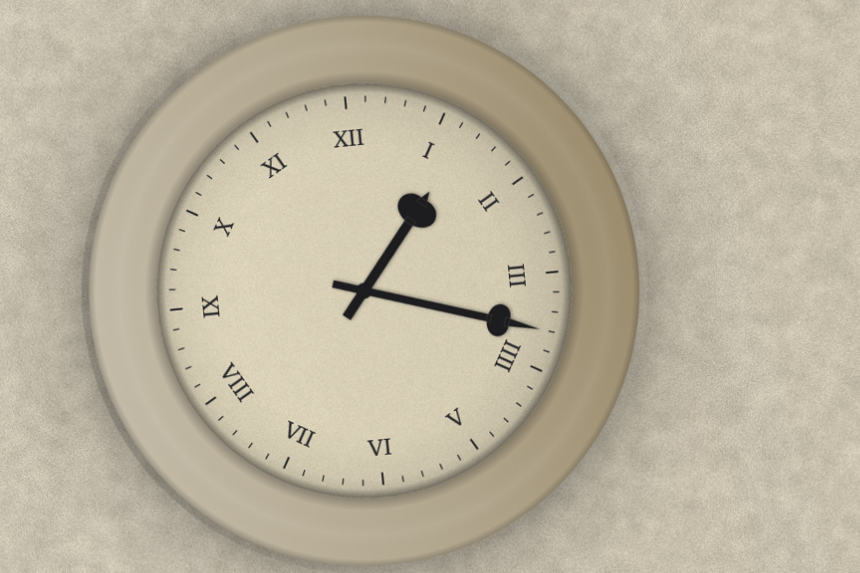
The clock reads **1:18**
